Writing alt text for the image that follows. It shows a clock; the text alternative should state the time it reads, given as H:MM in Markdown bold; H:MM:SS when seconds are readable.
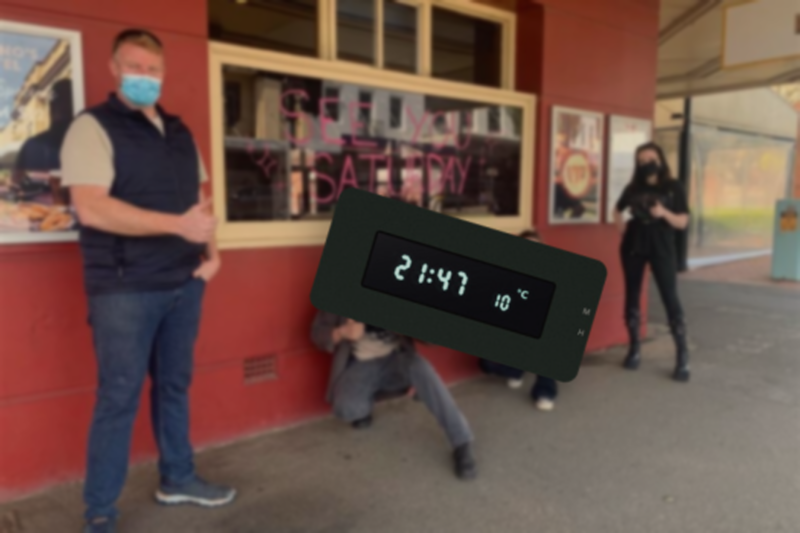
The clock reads **21:47**
